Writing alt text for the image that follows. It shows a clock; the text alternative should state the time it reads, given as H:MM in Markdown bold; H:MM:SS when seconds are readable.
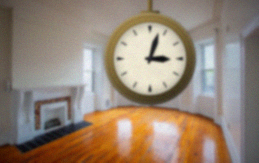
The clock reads **3:03**
